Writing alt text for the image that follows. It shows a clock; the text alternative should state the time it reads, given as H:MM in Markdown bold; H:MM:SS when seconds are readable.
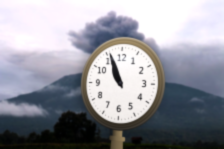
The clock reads **10:56**
